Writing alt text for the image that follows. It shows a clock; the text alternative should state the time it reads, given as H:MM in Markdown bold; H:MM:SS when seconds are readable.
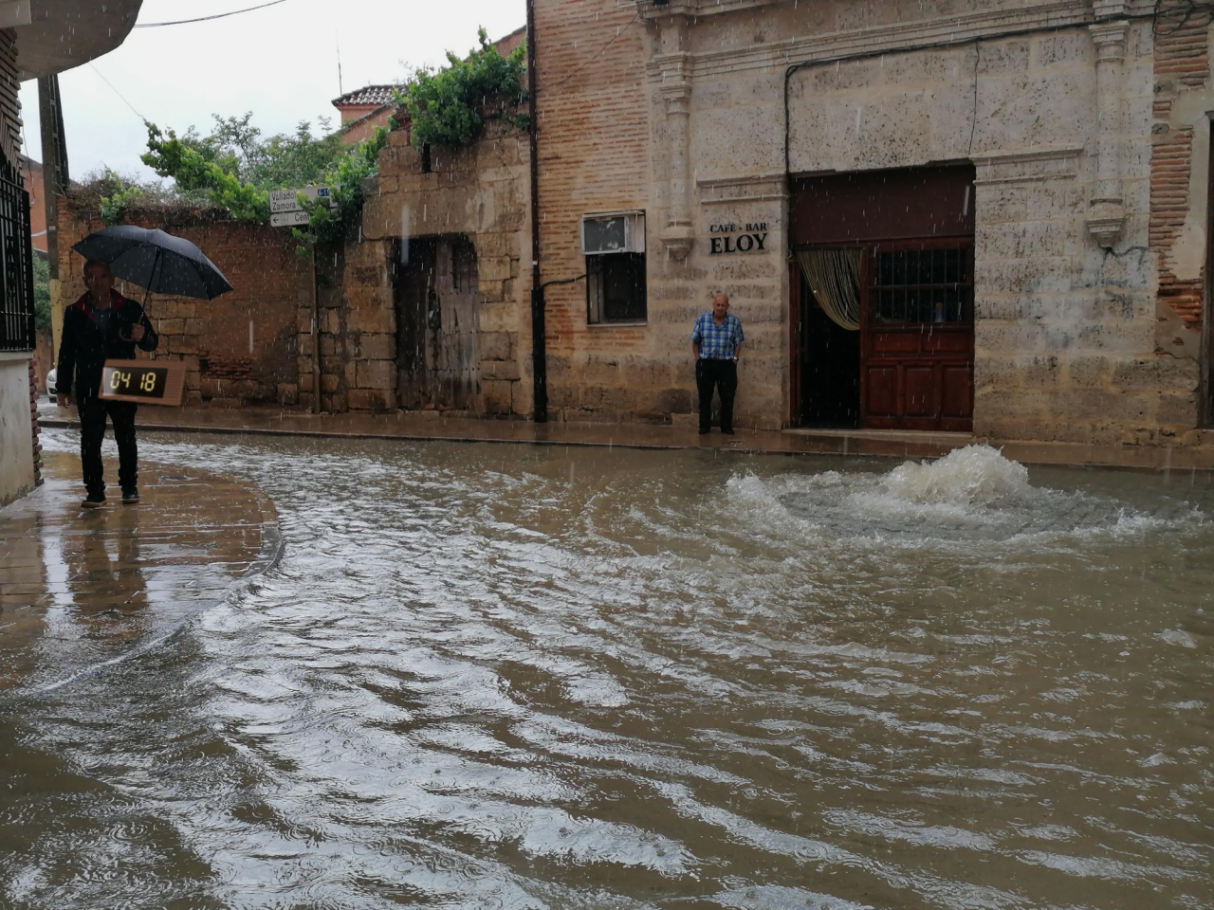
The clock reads **4:18**
